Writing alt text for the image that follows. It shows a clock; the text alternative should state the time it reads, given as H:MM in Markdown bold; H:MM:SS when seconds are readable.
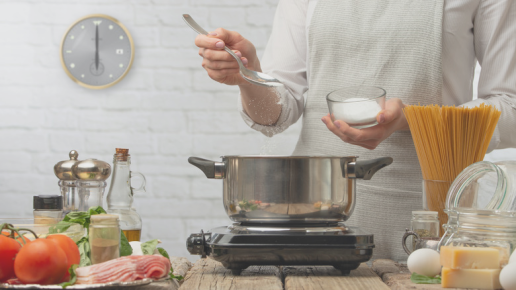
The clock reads **6:00**
